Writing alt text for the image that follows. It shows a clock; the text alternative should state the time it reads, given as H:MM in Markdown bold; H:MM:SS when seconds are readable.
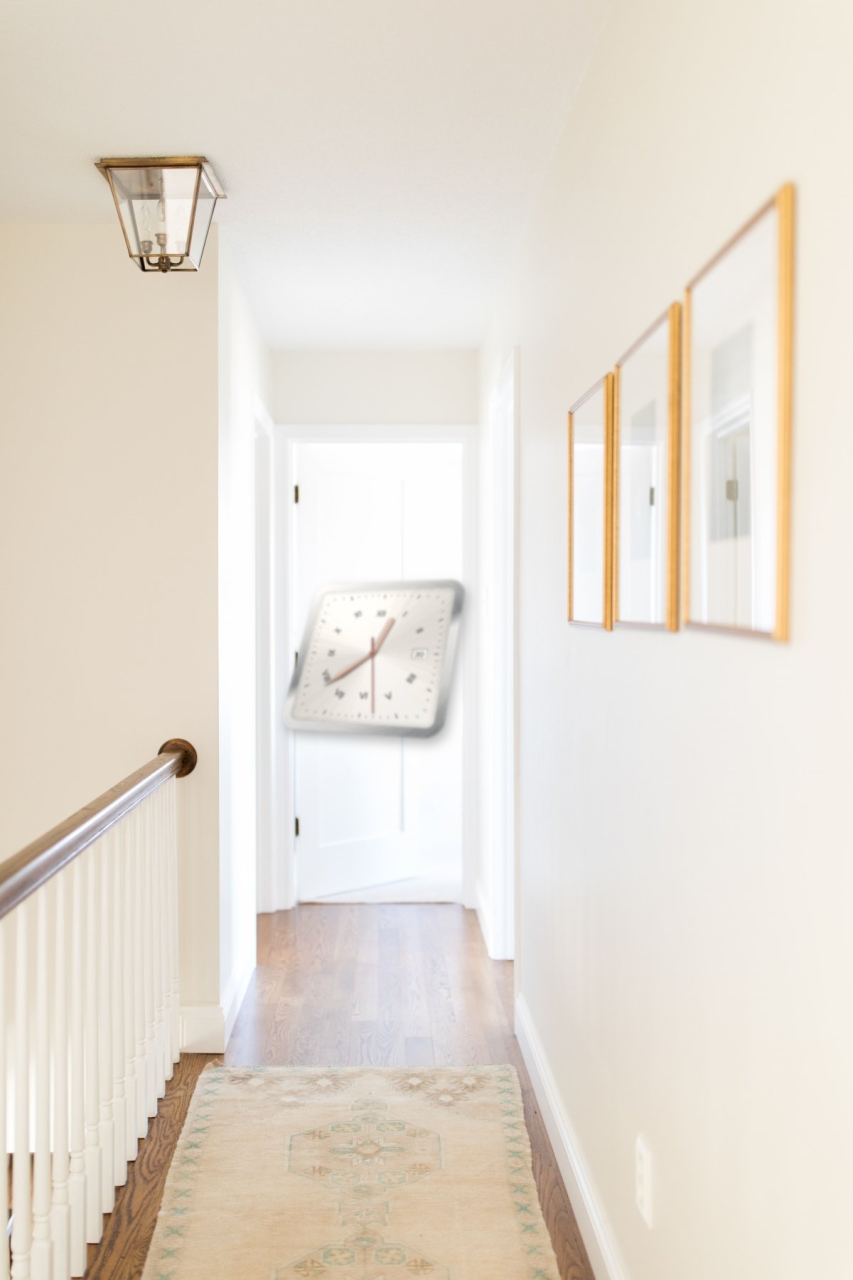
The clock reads **12:38:28**
